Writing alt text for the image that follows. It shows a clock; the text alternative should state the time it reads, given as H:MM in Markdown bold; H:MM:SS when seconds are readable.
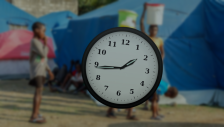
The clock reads **1:44**
